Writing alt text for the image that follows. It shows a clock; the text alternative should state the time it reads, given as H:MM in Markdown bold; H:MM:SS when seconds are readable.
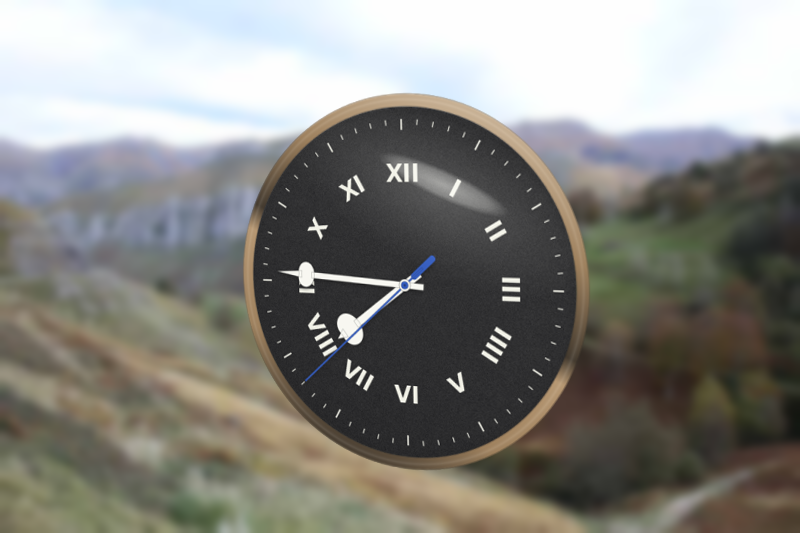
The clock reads **7:45:38**
